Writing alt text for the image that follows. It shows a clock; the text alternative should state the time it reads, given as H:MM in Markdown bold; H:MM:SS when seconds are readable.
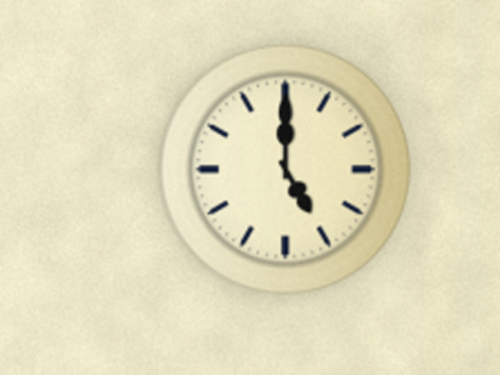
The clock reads **5:00**
